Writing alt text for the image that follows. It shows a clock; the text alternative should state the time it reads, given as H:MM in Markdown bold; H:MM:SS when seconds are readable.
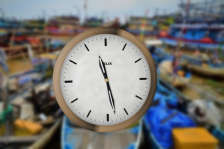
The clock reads **11:28**
